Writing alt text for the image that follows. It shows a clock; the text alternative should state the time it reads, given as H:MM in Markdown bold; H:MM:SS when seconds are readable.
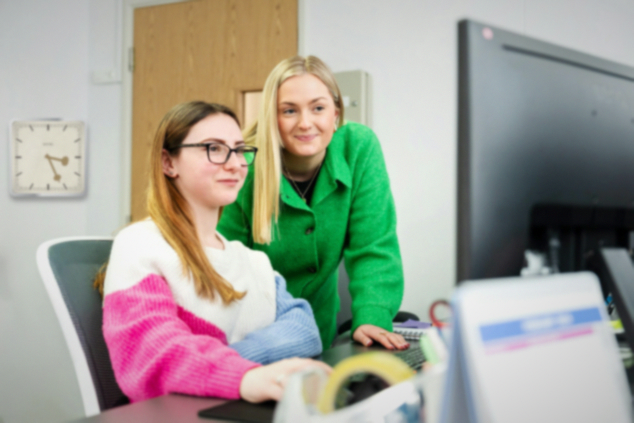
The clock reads **3:26**
